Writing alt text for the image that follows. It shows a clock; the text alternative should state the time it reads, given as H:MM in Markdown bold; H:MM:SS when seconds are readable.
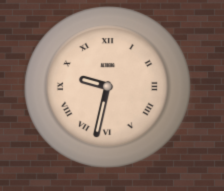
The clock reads **9:32**
